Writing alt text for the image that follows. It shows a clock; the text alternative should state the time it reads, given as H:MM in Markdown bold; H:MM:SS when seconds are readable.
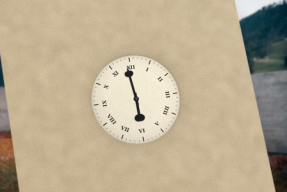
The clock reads **5:59**
